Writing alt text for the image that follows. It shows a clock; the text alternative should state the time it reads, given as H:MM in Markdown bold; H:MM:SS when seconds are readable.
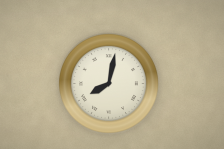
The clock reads **8:02**
